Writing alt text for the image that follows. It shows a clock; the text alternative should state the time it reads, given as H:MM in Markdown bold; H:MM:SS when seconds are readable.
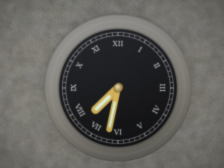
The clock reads **7:32**
